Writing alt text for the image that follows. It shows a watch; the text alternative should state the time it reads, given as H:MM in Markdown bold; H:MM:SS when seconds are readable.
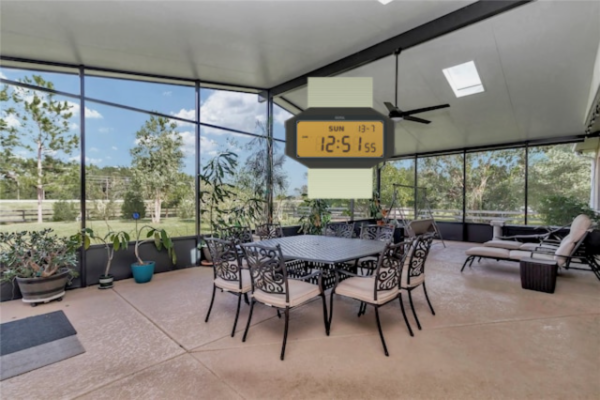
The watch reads **12:51:55**
